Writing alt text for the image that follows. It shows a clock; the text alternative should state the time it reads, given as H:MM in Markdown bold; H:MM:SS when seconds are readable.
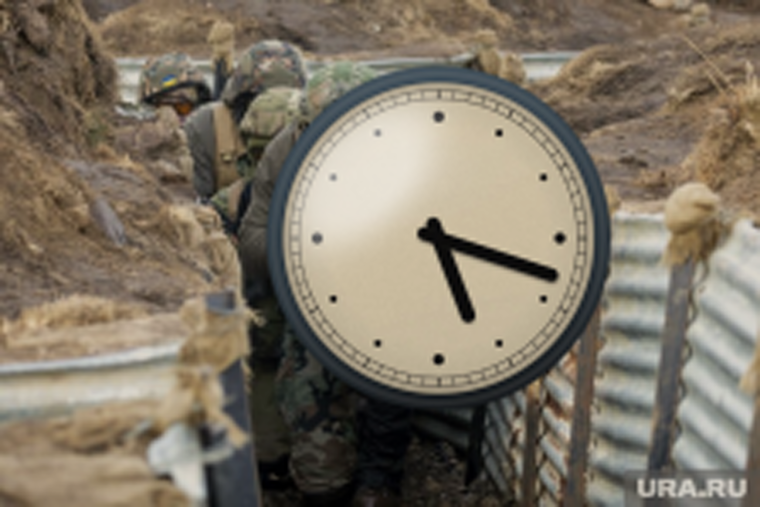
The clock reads **5:18**
